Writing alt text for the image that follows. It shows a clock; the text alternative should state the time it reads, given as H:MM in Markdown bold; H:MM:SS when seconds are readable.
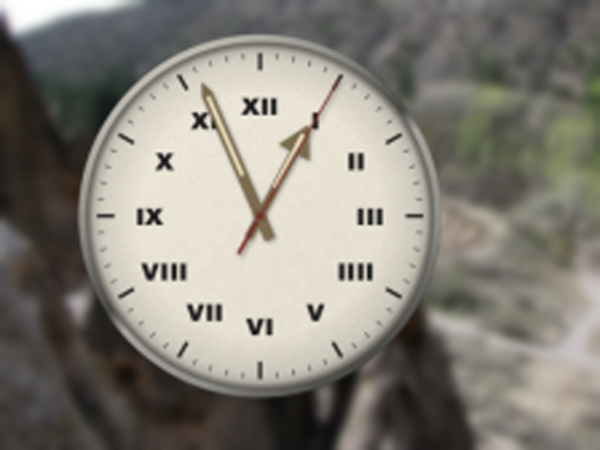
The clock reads **12:56:05**
